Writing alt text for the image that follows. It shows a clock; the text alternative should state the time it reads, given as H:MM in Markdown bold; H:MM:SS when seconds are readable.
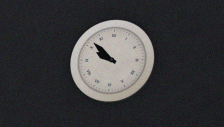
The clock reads **9:52**
